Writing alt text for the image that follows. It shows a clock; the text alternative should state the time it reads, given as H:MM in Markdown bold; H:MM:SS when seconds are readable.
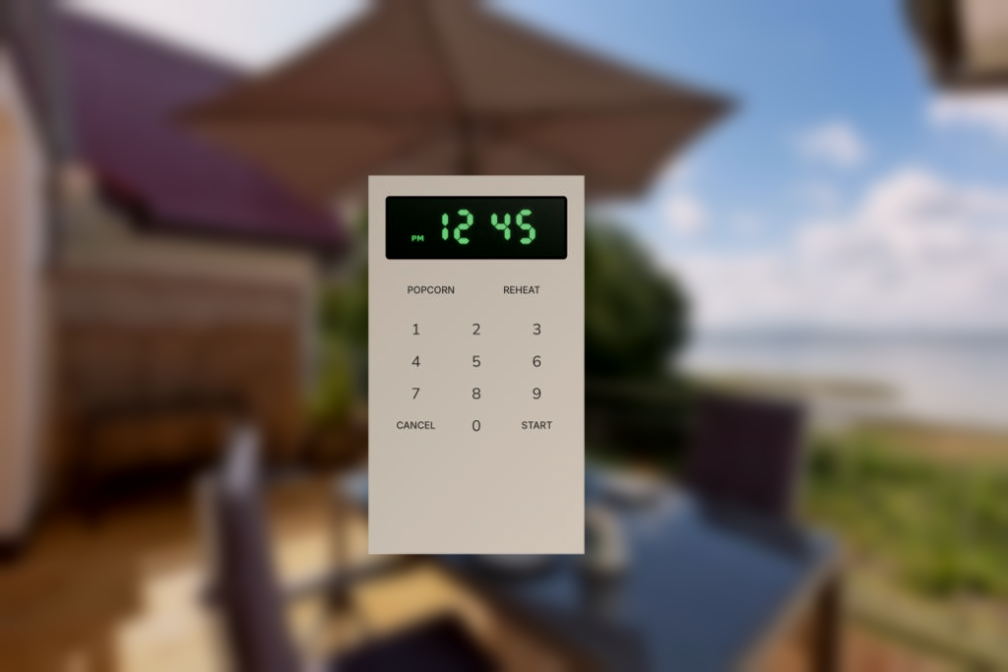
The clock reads **12:45**
